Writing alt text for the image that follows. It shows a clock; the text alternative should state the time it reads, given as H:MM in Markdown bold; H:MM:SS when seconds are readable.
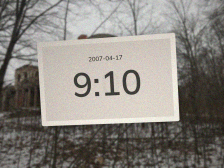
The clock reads **9:10**
